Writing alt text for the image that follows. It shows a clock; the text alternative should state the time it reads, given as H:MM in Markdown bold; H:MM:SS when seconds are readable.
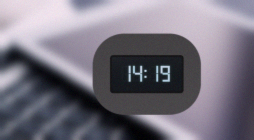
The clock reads **14:19**
